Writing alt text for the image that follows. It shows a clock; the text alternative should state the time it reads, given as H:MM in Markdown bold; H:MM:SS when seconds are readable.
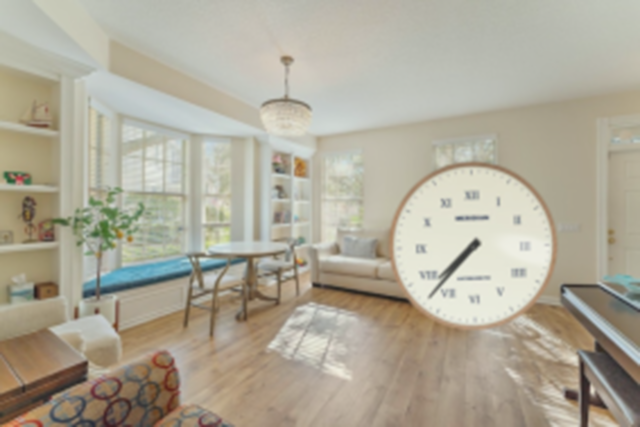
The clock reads **7:37**
